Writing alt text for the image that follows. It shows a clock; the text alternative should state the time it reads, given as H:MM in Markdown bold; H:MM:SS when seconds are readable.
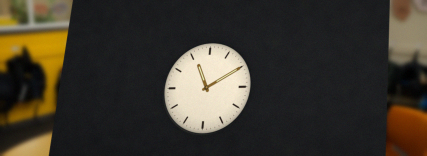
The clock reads **11:10**
